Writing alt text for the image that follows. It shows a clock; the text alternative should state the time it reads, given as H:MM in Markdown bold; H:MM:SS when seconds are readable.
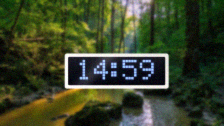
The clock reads **14:59**
